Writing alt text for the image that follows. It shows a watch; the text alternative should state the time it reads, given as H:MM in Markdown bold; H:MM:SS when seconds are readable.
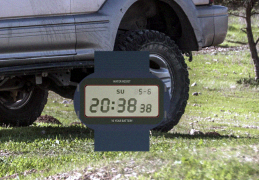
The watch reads **20:38:38**
